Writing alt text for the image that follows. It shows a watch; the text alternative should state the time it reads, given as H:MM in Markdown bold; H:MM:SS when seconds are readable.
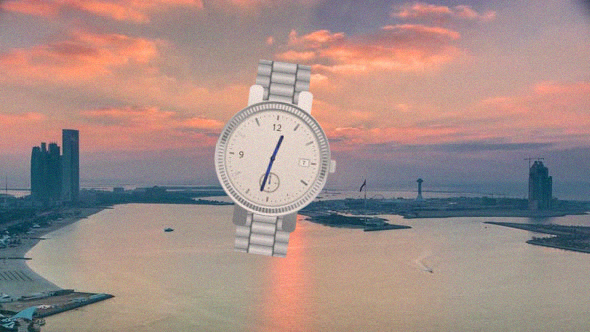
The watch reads **12:32**
